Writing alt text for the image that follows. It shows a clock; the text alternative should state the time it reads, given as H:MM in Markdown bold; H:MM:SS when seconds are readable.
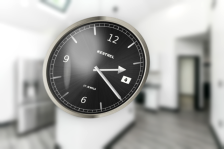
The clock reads **2:20**
